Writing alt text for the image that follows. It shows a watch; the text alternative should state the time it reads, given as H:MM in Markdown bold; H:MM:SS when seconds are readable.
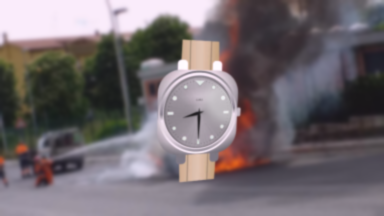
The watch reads **8:30**
